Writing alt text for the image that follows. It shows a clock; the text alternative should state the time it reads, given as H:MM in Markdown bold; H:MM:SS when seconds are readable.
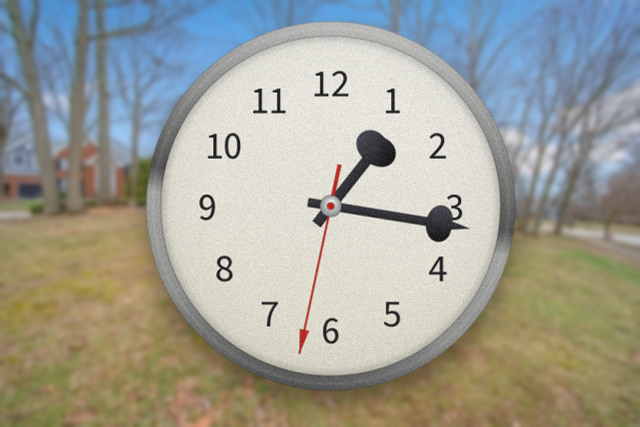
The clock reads **1:16:32**
